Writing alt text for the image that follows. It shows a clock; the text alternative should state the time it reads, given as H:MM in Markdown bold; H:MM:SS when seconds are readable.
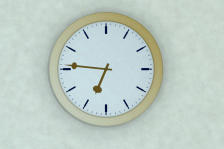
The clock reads **6:46**
